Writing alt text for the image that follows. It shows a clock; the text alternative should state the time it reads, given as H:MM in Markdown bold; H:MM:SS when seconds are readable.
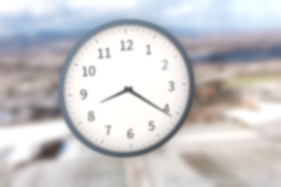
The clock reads **8:21**
